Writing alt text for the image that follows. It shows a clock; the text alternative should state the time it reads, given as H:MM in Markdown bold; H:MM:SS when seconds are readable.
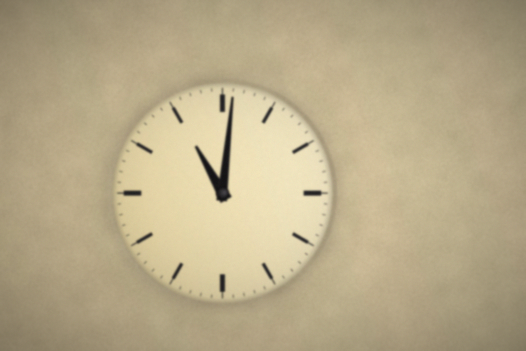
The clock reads **11:01**
